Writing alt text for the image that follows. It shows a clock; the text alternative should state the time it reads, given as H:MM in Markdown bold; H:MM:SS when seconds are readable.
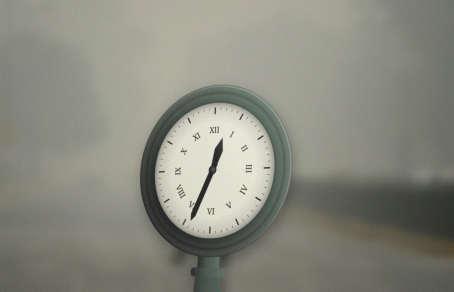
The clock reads **12:34**
